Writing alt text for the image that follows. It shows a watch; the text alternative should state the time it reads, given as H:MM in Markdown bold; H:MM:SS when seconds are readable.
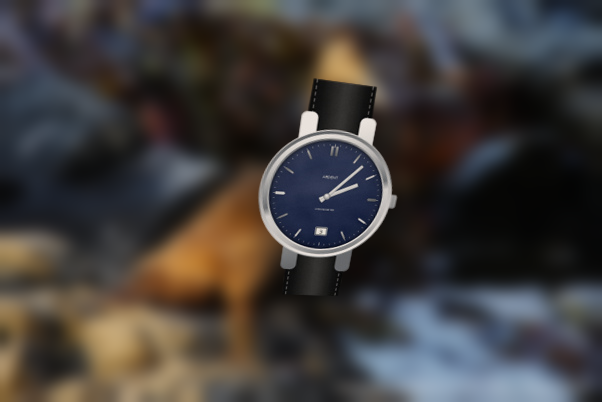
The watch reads **2:07**
